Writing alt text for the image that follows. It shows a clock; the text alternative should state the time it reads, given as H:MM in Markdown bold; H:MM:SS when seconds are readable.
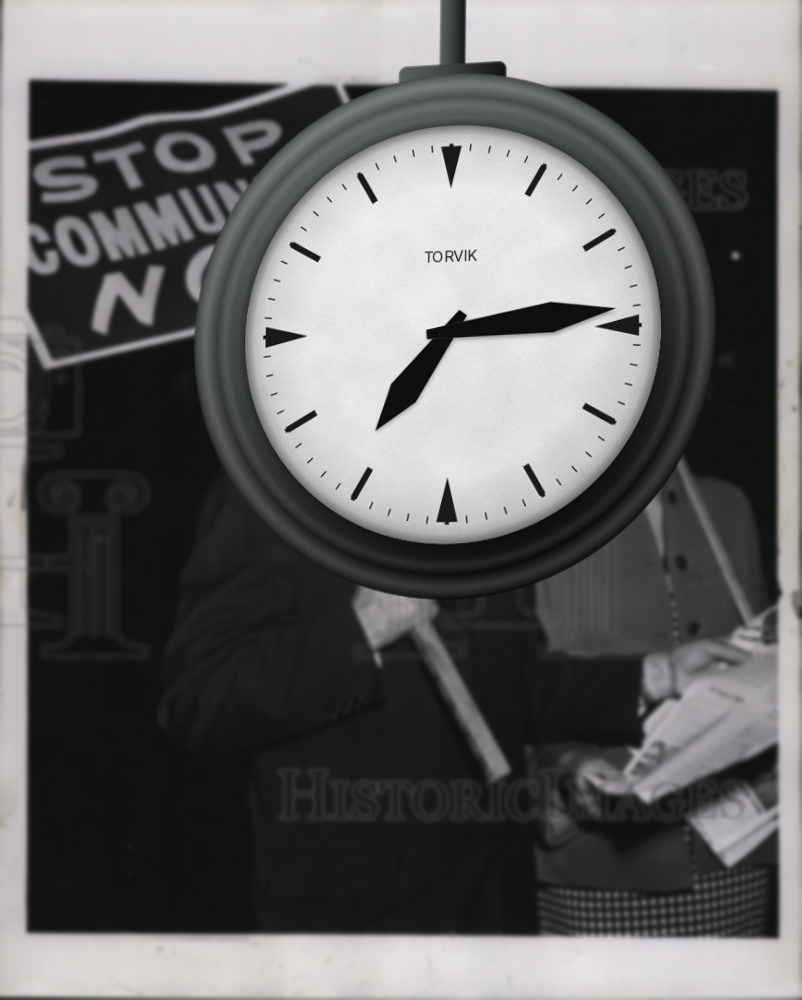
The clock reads **7:14**
